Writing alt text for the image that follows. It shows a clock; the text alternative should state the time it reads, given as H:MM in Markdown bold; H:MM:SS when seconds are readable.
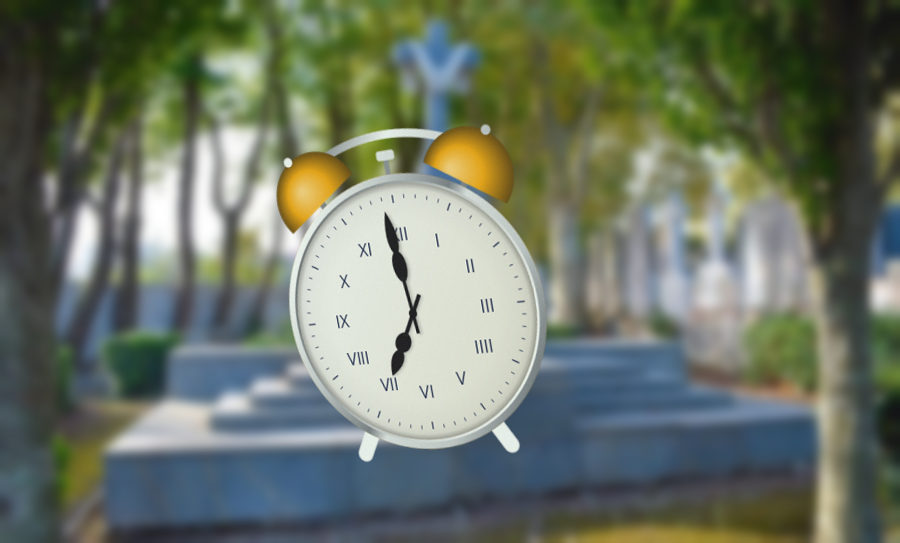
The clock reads **6:59**
